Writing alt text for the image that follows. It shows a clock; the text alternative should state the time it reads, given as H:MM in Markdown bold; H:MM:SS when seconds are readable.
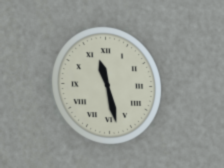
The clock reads **11:28**
